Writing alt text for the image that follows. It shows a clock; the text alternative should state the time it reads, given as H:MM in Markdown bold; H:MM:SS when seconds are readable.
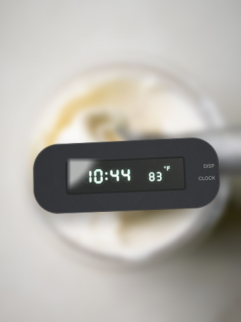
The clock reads **10:44**
